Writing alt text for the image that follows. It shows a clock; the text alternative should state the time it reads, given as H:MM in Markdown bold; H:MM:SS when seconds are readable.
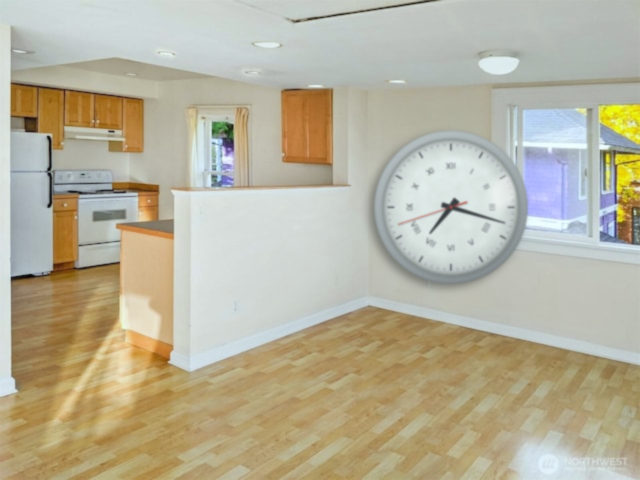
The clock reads **7:17:42**
